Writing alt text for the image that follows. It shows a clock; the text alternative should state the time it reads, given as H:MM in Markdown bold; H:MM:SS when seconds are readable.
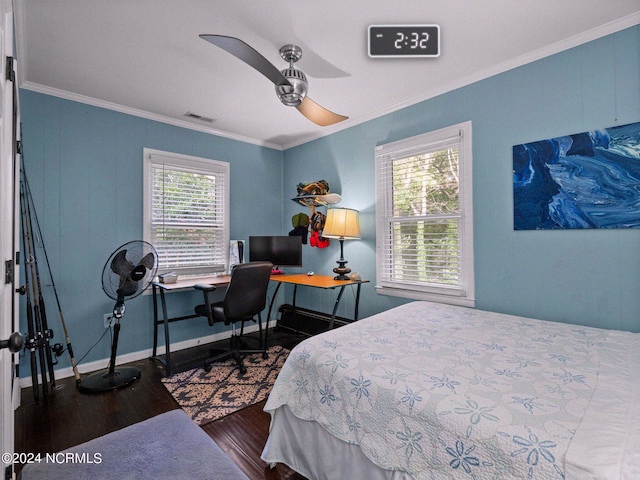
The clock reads **2:32**
